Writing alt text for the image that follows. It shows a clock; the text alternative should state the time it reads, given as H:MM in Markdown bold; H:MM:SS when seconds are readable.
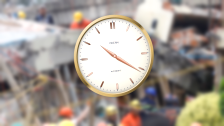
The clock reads **10:21**
